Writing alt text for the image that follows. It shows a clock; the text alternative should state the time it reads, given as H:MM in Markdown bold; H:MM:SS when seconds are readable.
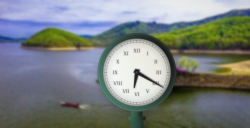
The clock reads **6:20**
